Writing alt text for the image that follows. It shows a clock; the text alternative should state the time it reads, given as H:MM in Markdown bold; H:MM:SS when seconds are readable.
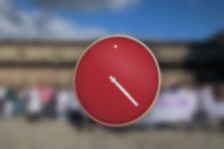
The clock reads **4:22**
